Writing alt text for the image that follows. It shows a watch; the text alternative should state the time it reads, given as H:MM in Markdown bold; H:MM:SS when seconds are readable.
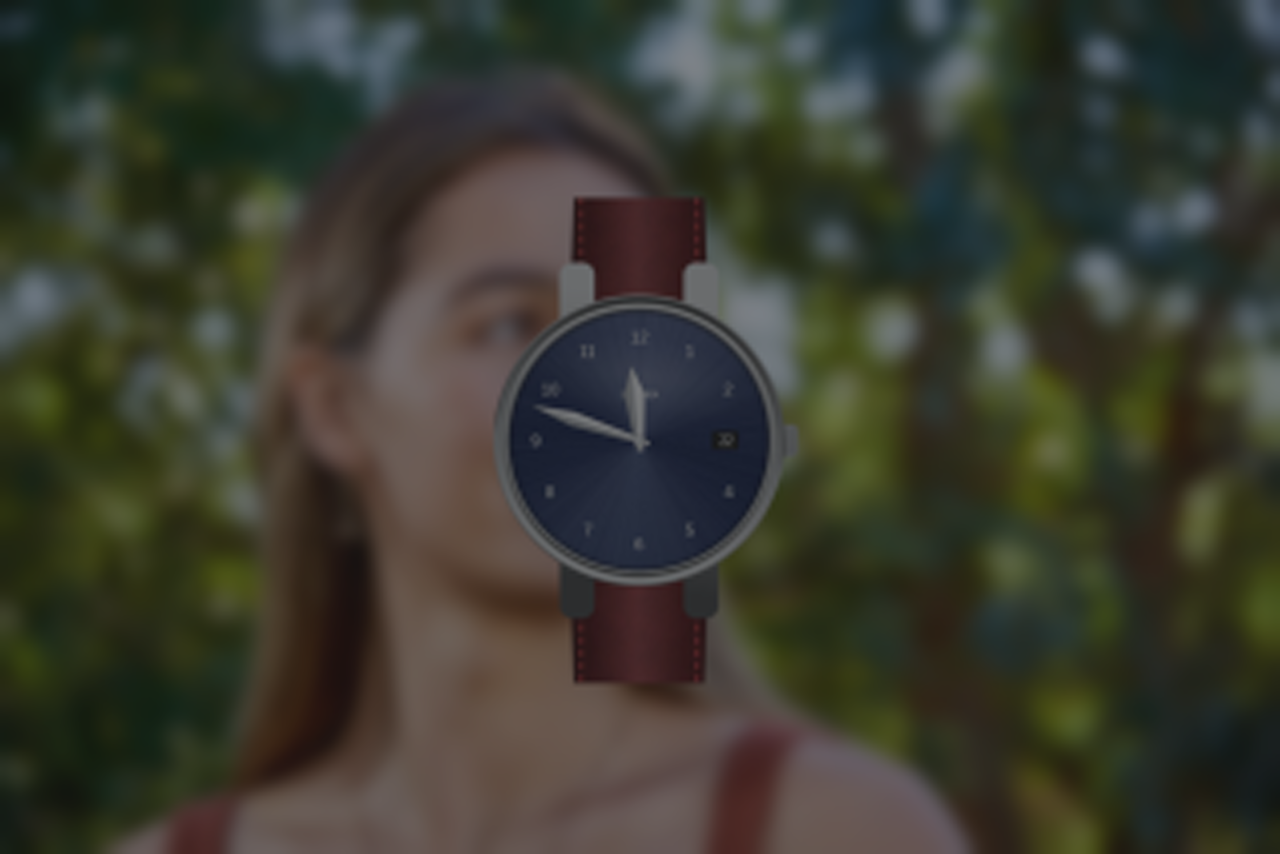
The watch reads **11:48**
